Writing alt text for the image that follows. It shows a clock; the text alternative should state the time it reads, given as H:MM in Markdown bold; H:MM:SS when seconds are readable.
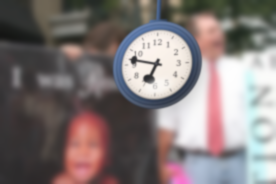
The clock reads **6:47**
